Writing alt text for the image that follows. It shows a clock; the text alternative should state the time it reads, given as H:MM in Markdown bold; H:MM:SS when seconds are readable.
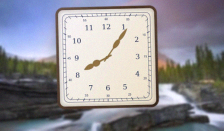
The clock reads **8:06**
